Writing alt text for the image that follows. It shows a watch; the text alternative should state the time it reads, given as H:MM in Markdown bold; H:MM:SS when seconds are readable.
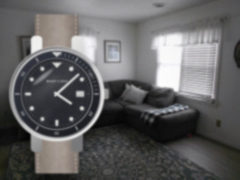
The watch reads **4:08**
